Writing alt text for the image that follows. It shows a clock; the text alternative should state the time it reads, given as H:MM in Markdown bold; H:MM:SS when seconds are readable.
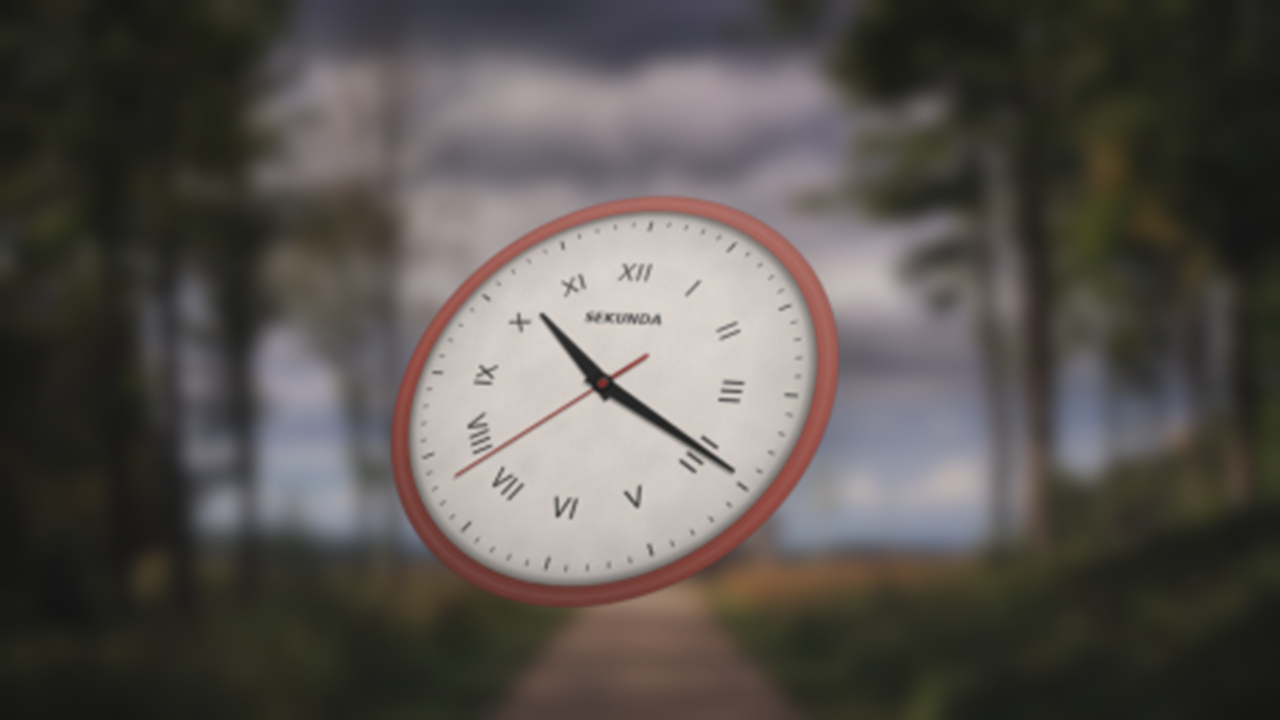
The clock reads **10:19:38**
